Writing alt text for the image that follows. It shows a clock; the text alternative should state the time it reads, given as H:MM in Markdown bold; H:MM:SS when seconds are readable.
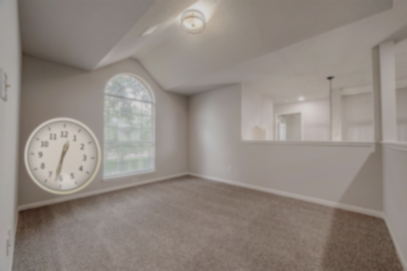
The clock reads **12:32**
